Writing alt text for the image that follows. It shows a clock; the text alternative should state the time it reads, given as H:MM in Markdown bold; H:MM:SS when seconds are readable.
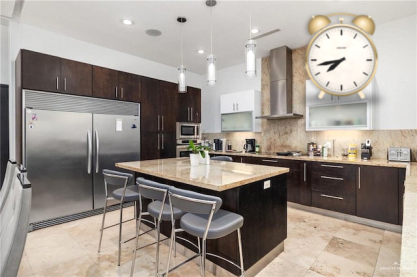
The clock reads **7:43**
